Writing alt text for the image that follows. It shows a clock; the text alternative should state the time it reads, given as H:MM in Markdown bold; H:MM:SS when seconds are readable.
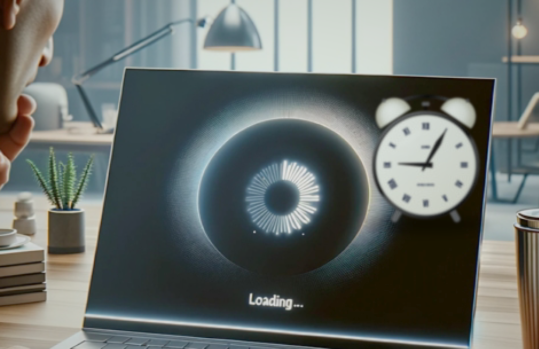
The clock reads **9:05**
